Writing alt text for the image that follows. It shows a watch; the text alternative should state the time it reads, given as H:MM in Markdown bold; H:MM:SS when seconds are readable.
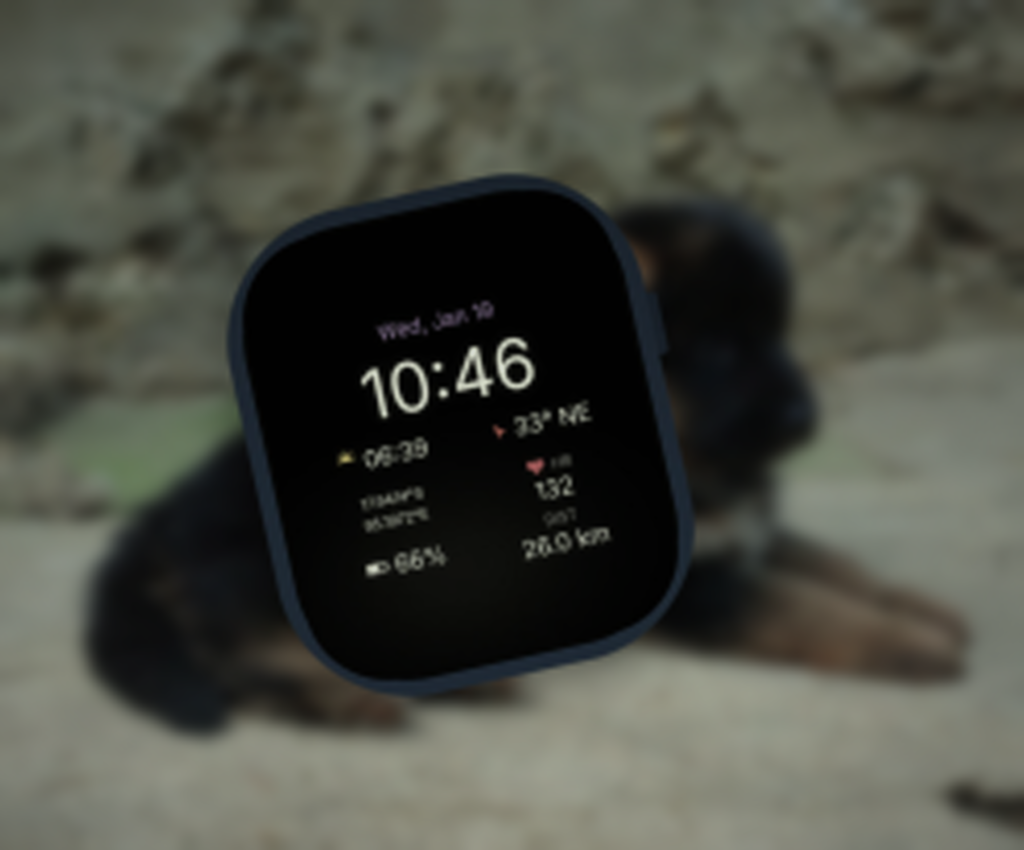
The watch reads **10:46**
